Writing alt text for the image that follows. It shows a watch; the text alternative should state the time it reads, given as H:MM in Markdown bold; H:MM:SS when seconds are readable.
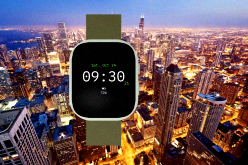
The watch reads **9:30**
